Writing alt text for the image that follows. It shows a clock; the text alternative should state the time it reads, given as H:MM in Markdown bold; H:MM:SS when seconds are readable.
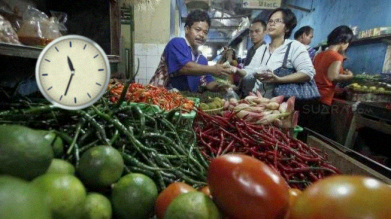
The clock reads **11:34**
